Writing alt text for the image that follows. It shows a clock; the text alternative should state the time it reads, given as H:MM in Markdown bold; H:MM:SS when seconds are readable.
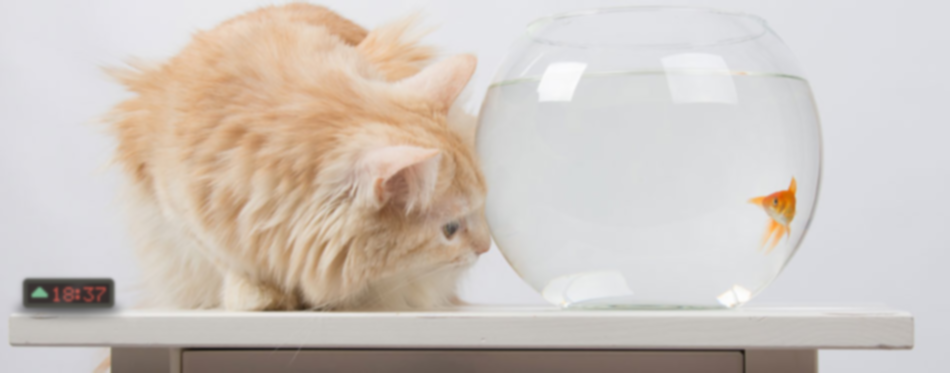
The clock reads **18:37**
